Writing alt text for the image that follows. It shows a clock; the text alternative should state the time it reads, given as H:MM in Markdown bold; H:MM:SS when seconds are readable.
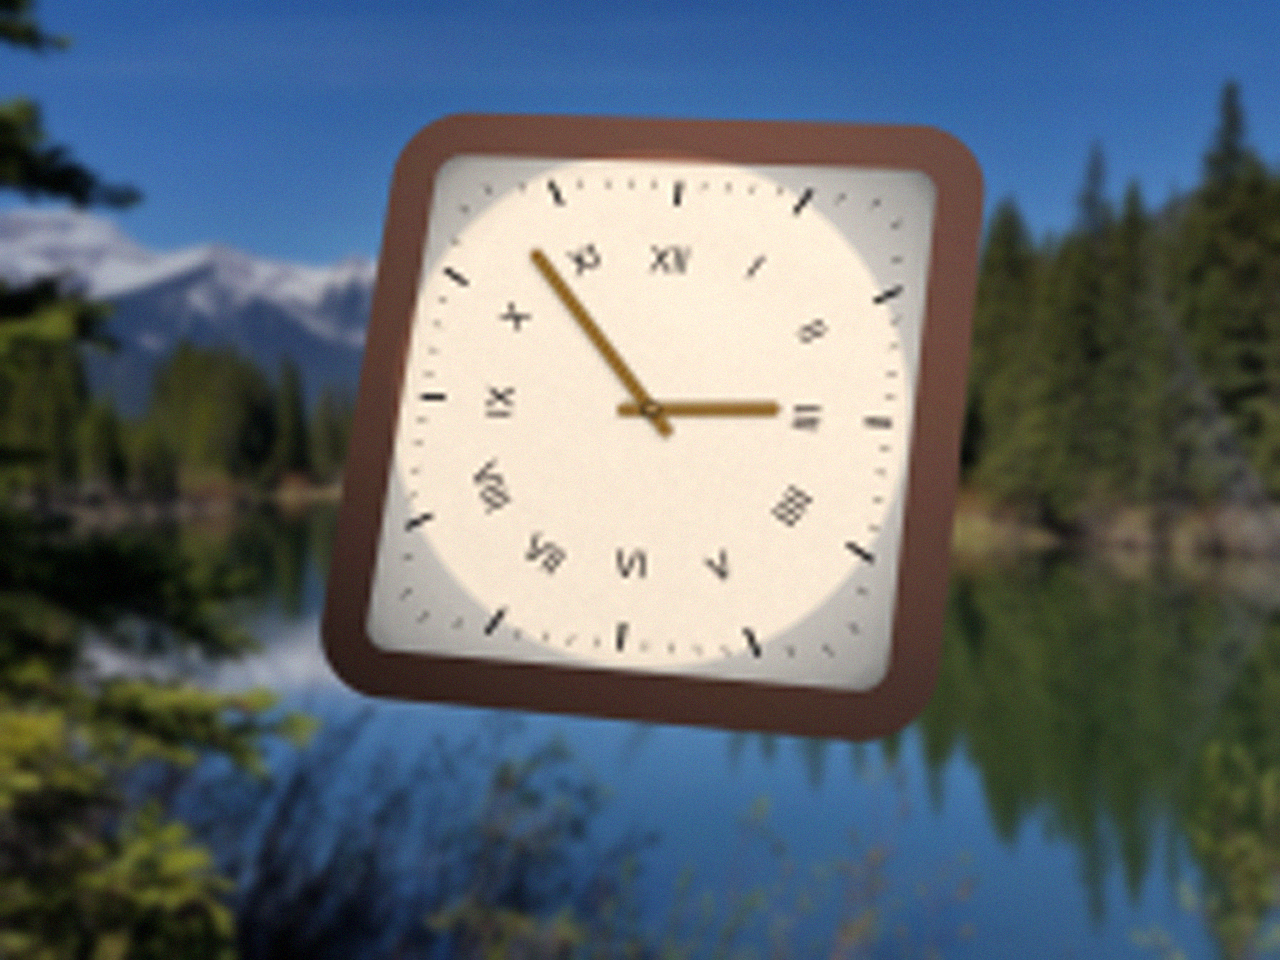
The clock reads **2:53**
